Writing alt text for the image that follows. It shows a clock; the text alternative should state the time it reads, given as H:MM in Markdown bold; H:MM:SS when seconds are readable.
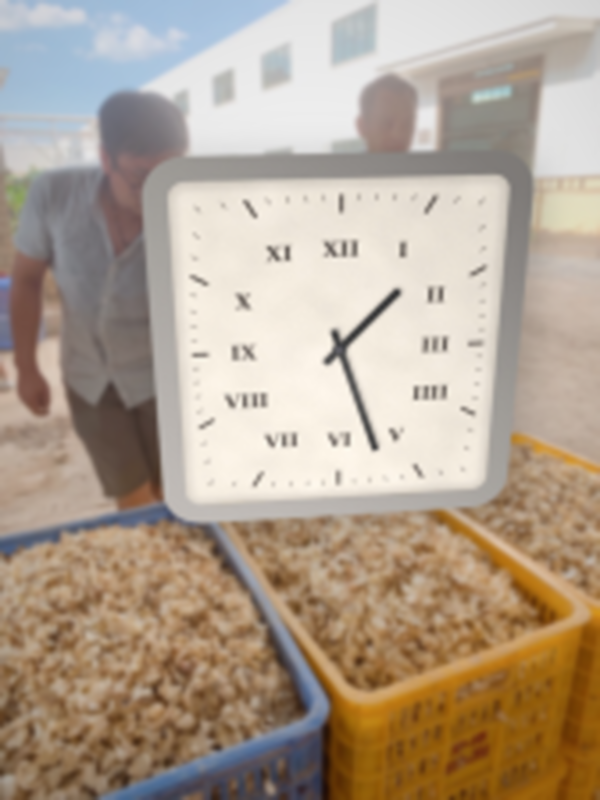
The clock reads **1:27**
